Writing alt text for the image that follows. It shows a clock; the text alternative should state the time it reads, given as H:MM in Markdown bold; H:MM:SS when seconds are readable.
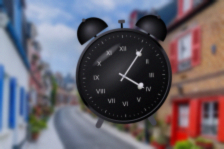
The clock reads **4:06**
